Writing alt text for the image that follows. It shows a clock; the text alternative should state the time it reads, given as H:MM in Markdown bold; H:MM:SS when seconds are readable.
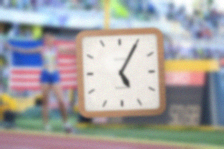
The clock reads **5:05**
